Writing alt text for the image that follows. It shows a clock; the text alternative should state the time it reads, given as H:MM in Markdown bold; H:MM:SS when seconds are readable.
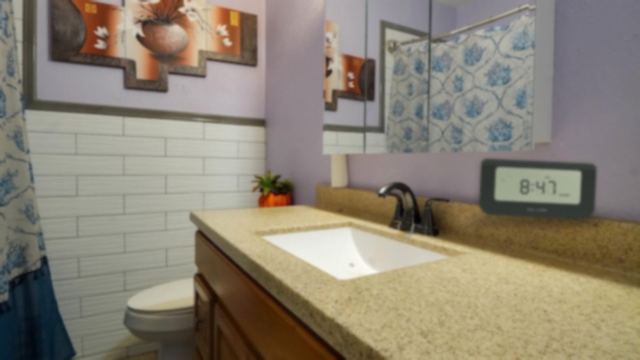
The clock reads **8:47**
